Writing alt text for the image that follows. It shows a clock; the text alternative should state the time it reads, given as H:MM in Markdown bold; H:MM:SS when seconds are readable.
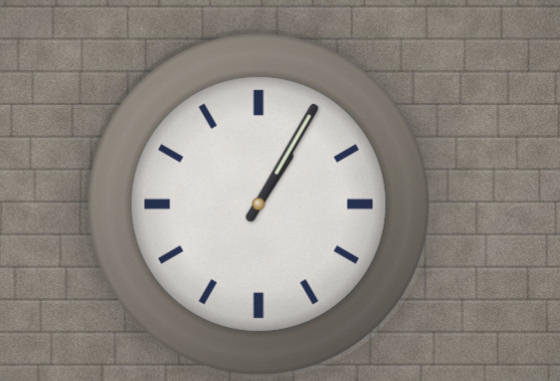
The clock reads **1:05**
